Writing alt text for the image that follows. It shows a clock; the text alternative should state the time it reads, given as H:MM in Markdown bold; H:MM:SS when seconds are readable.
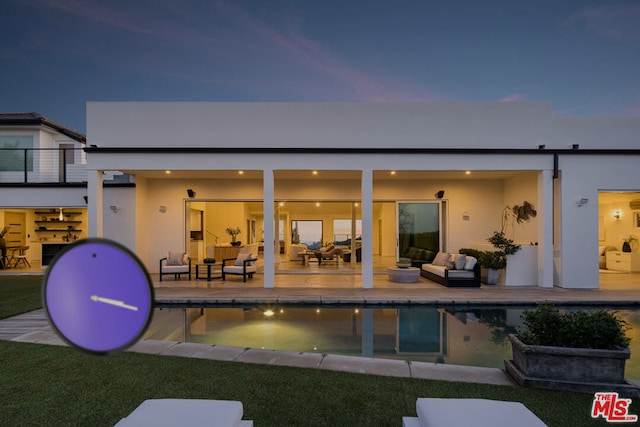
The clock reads **3:17**
